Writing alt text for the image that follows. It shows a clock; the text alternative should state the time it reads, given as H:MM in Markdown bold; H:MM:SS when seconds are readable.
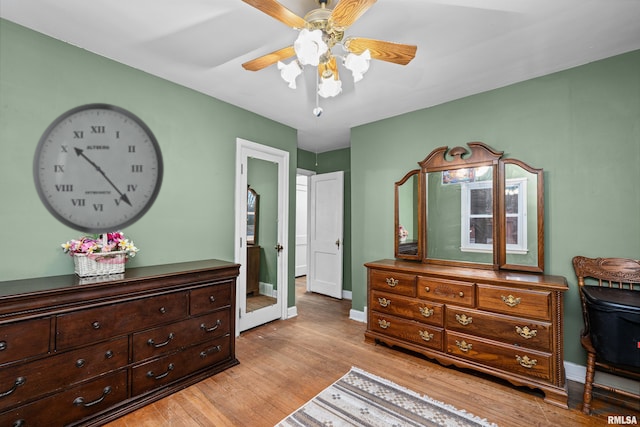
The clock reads **10:23**
